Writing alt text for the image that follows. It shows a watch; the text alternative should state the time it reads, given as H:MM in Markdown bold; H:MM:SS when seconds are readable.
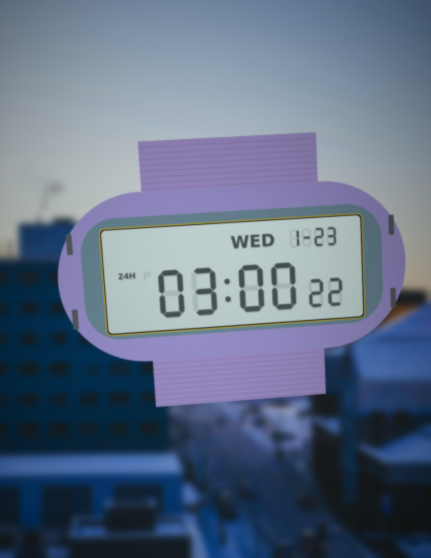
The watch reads **3:00:22**
